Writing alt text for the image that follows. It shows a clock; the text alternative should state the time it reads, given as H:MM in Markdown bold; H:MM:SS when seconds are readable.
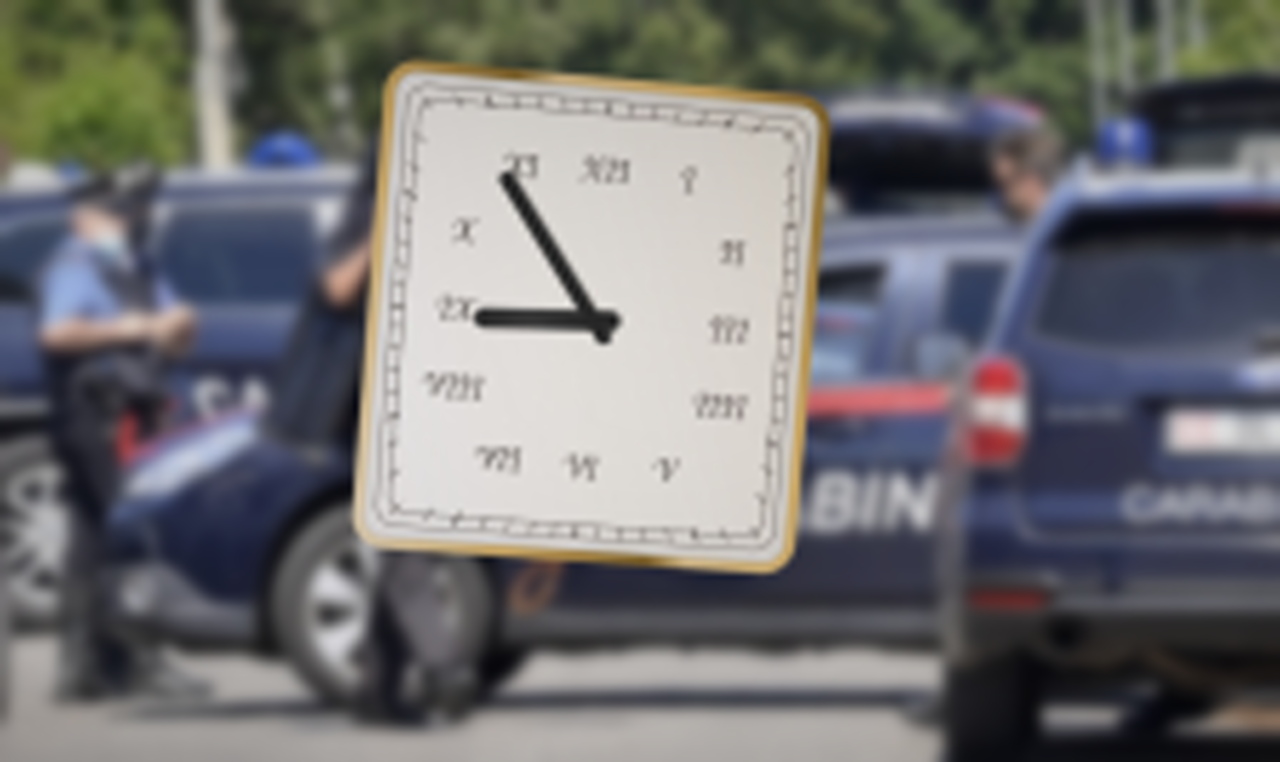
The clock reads **8:54**
